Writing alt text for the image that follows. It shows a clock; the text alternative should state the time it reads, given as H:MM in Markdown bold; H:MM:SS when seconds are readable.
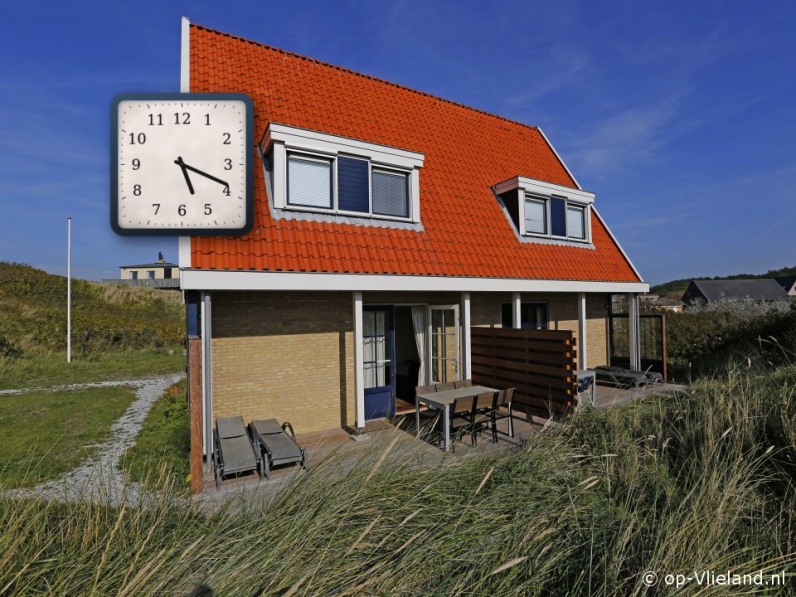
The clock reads **5:19**
